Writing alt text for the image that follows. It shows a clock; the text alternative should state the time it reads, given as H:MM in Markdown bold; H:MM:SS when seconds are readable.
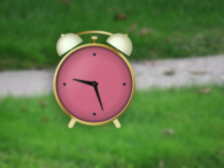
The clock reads **9:27**
